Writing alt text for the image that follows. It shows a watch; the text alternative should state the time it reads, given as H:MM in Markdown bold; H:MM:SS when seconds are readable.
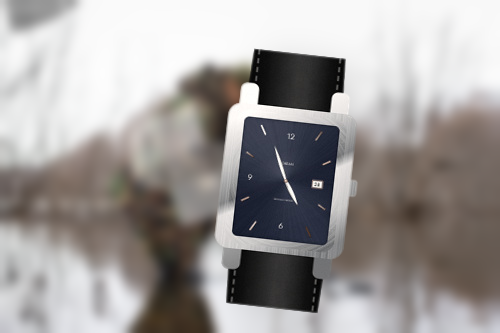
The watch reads **4:56**
